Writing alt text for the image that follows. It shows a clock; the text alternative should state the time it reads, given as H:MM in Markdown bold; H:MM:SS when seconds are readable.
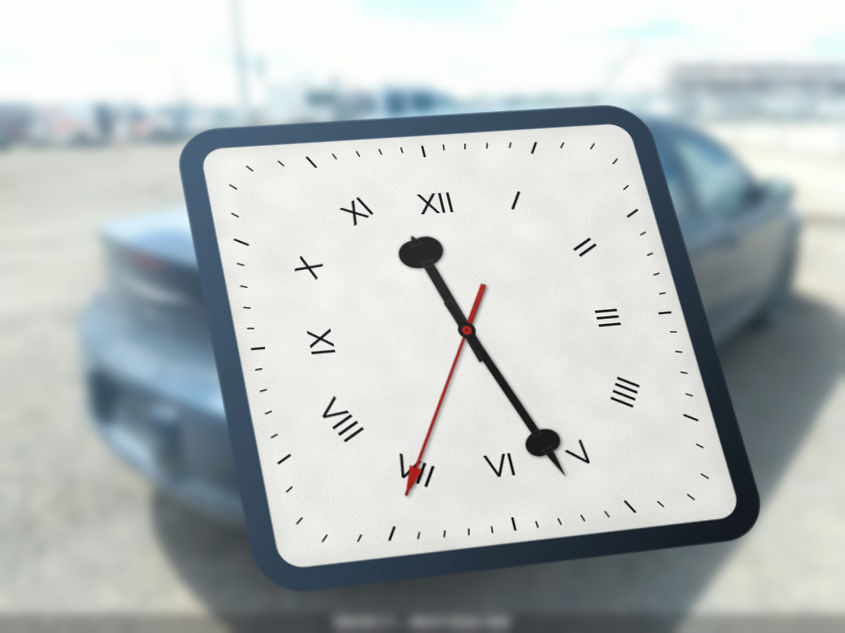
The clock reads **11:26:35**
